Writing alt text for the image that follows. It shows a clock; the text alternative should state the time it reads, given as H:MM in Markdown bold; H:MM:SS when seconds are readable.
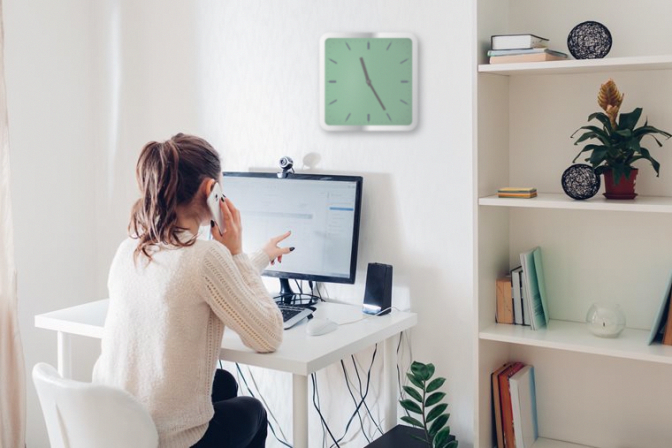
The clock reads **11:25**
